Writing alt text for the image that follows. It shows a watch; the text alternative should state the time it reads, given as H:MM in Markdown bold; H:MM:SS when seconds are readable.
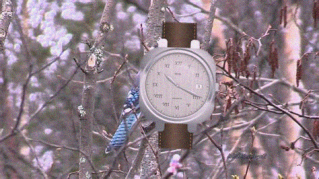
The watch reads **10:19**
